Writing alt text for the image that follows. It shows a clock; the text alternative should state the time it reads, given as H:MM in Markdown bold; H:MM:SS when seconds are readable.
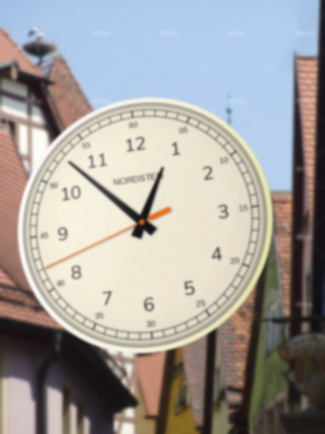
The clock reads **12:52:42**
